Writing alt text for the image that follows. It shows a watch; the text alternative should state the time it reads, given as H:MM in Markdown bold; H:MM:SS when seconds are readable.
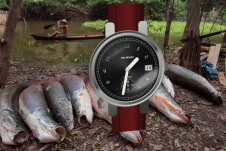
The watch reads **1:32**
